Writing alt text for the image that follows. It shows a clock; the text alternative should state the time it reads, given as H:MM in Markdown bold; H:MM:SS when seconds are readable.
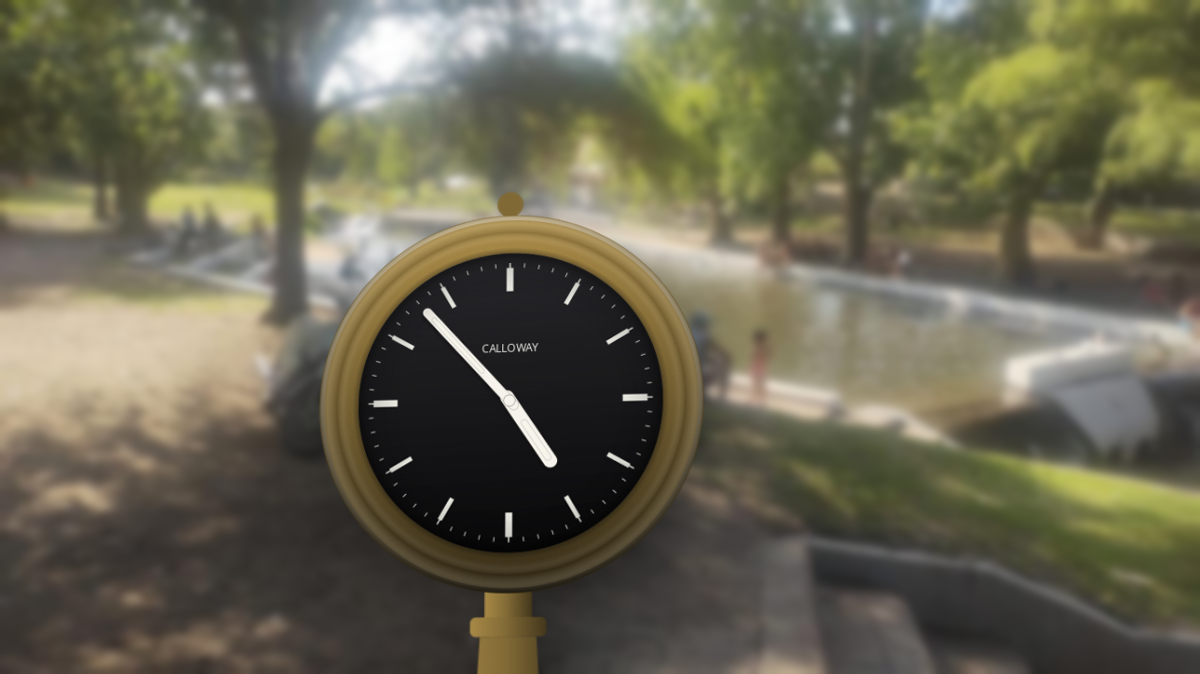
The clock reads **4:53**
